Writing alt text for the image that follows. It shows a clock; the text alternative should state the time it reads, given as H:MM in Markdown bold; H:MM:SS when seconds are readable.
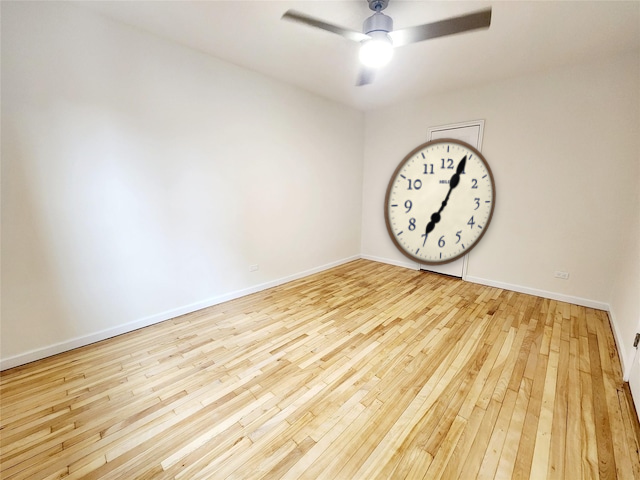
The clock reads **7:04**
